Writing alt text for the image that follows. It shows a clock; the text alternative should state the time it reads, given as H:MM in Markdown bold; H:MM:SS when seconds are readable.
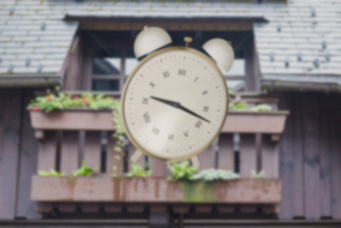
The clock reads **9:18**
